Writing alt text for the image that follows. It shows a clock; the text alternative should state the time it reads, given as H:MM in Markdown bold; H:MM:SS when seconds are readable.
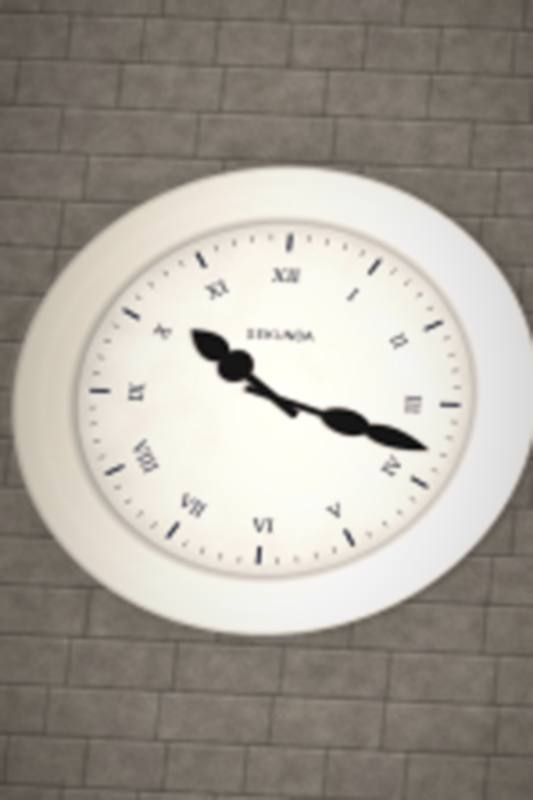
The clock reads **10:18**
